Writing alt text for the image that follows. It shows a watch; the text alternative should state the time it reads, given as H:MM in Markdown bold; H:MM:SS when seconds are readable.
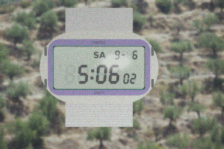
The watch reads **5:06:02**
